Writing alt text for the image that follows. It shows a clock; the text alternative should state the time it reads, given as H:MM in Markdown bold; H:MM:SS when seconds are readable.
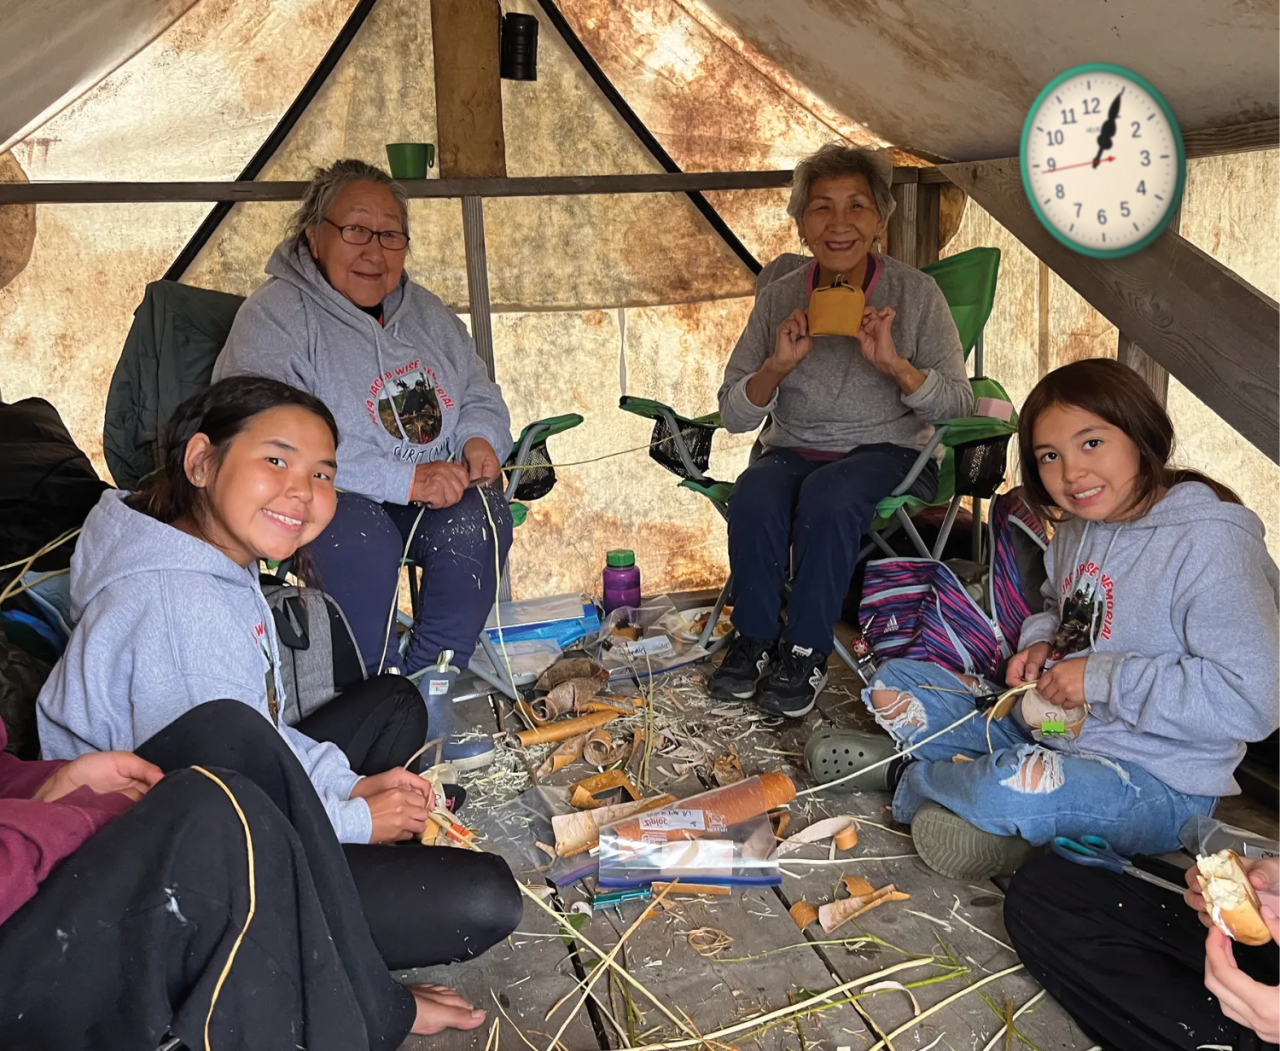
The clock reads **1:04:44**
